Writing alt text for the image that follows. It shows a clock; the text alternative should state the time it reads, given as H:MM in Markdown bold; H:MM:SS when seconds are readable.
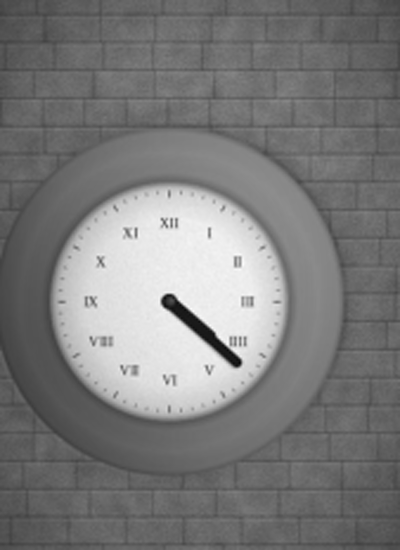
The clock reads **4:22**
